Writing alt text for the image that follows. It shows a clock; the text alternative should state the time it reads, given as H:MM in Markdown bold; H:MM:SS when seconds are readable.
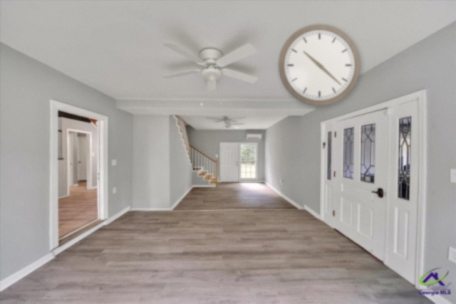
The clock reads **10:22**
